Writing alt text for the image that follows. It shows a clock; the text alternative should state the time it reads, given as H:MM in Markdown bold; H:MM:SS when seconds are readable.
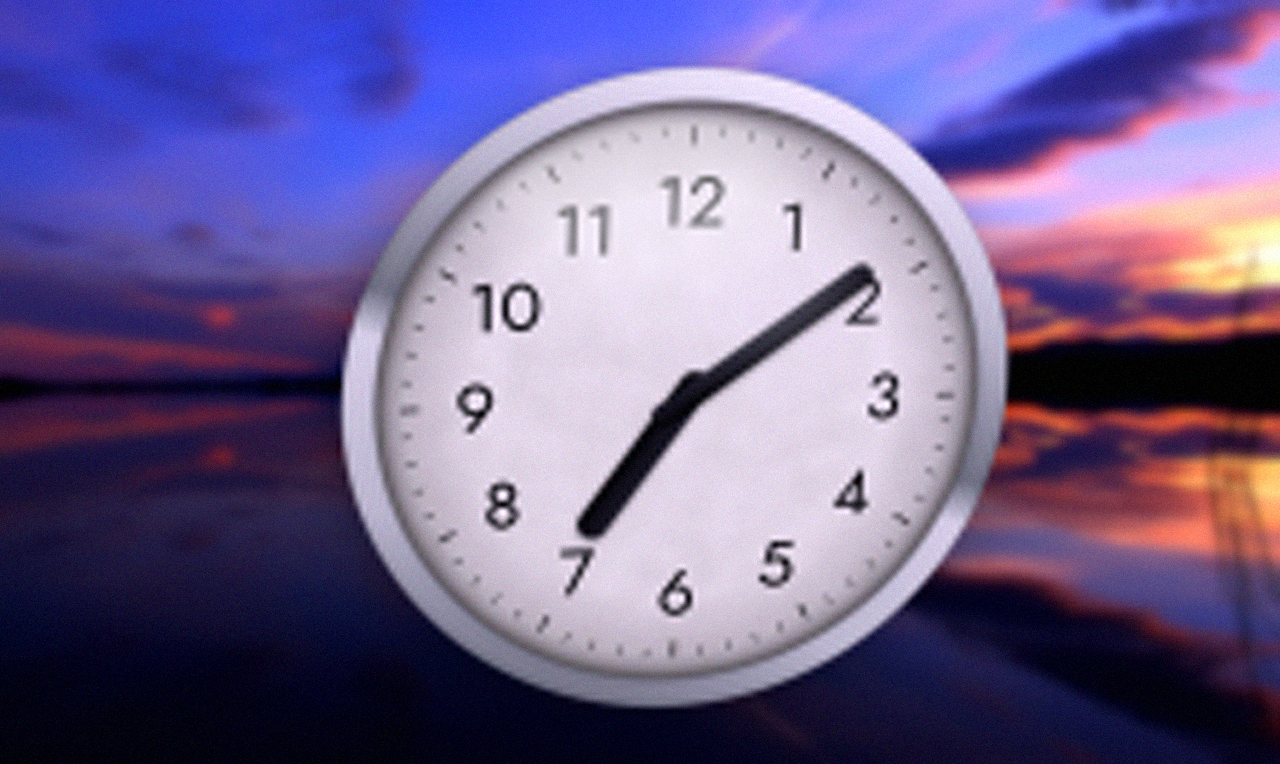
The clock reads **7:09**
